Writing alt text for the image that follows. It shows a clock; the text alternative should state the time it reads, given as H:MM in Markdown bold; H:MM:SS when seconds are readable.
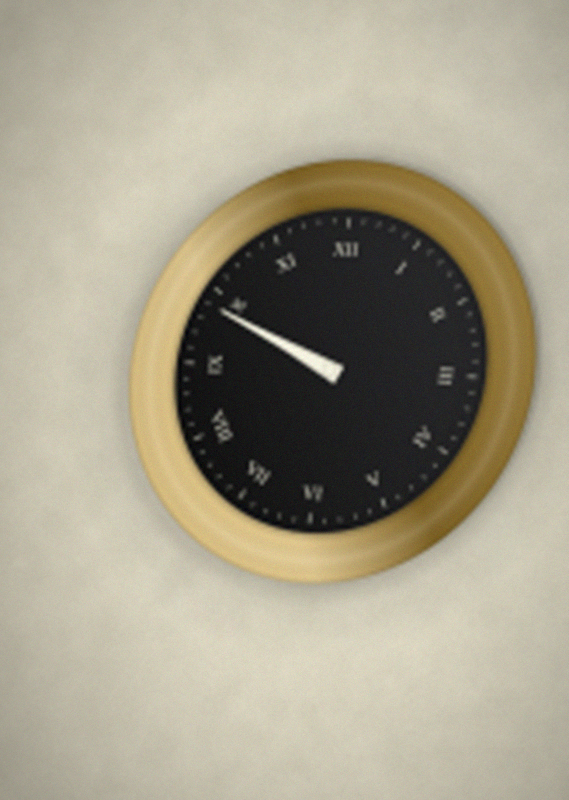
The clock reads **9:49**
